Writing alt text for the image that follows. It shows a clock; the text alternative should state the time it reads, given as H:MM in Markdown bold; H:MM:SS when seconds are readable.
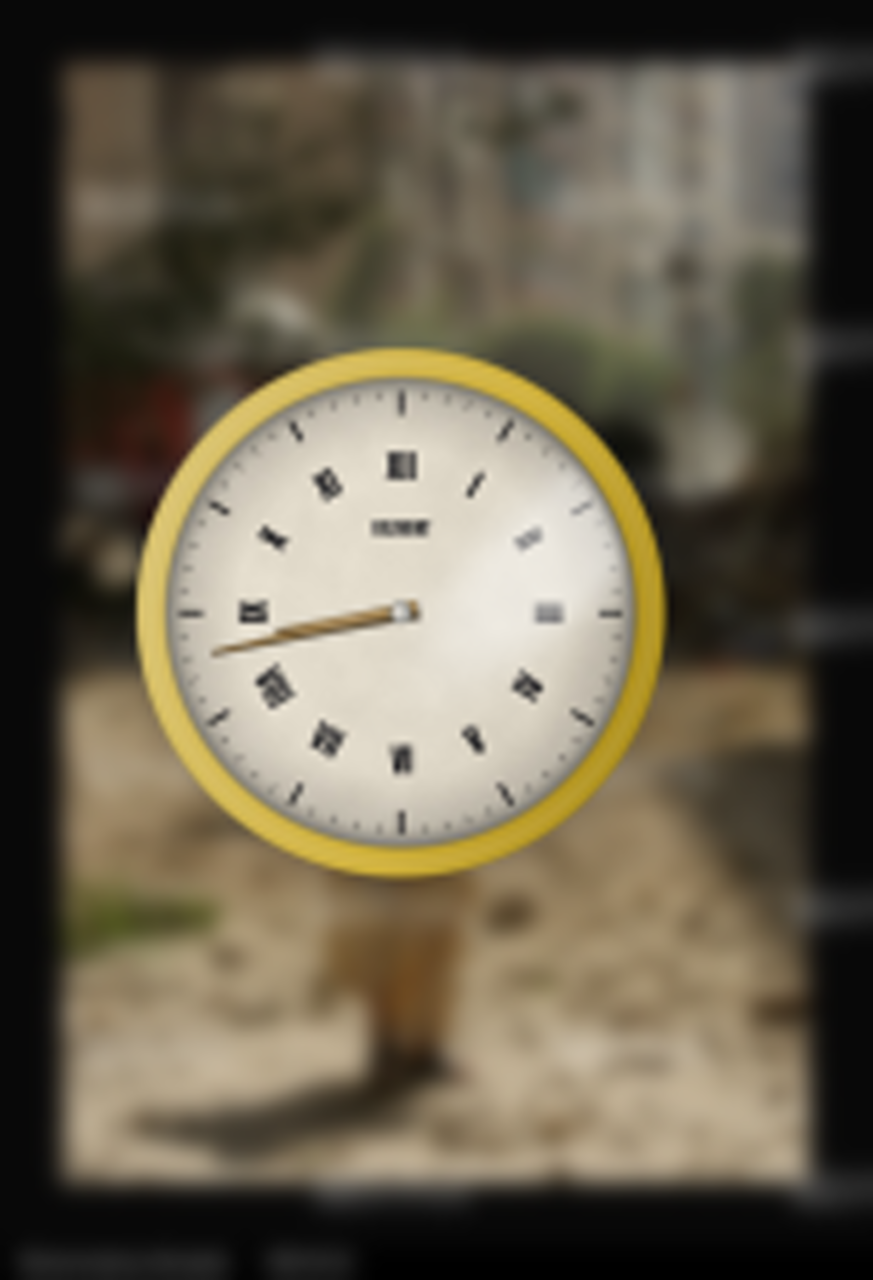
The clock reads **8:43**
